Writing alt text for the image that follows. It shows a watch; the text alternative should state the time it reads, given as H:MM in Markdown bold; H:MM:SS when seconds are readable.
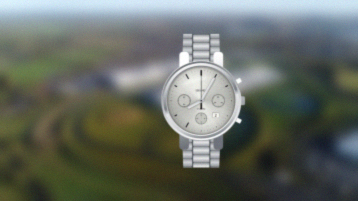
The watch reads **8:05**
